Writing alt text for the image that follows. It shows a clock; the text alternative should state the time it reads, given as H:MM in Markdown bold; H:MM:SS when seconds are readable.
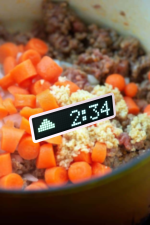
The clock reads **2:34**
